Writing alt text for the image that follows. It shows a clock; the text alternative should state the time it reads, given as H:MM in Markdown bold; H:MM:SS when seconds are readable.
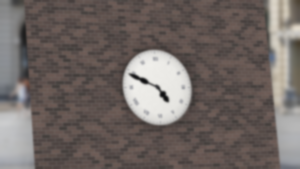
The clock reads **4:49**
